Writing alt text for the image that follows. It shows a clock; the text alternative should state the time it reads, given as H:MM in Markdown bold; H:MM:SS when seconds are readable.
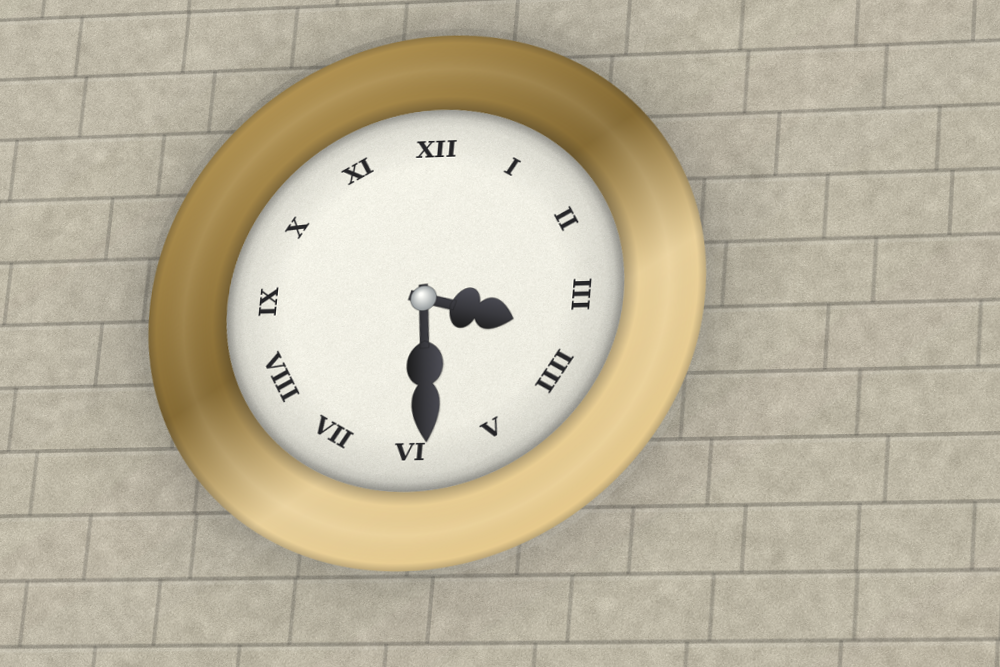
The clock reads **3:29**
